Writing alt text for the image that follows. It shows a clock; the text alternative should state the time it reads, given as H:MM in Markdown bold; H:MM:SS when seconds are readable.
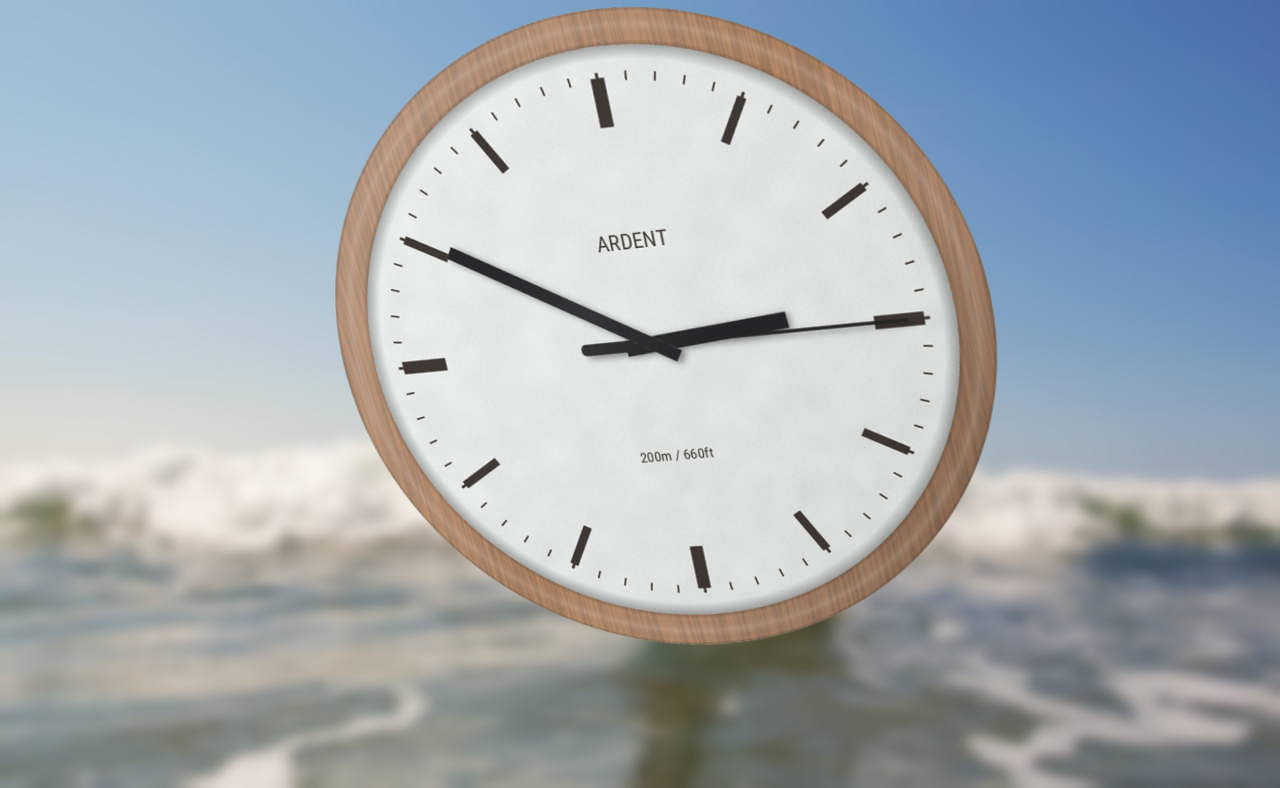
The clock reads **2:50:15**
